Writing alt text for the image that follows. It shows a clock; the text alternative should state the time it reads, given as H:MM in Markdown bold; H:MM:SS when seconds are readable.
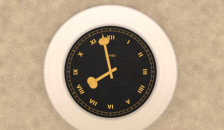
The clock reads **7:58**
